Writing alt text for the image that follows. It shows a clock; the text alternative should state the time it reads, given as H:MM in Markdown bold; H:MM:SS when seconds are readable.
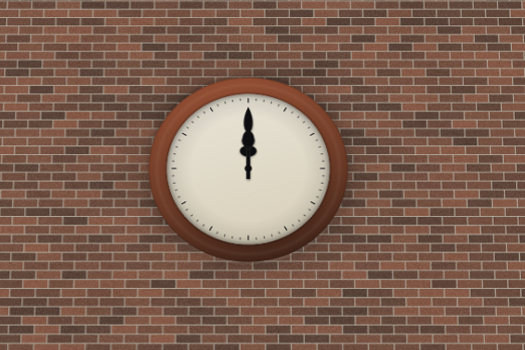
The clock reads **12:00**
